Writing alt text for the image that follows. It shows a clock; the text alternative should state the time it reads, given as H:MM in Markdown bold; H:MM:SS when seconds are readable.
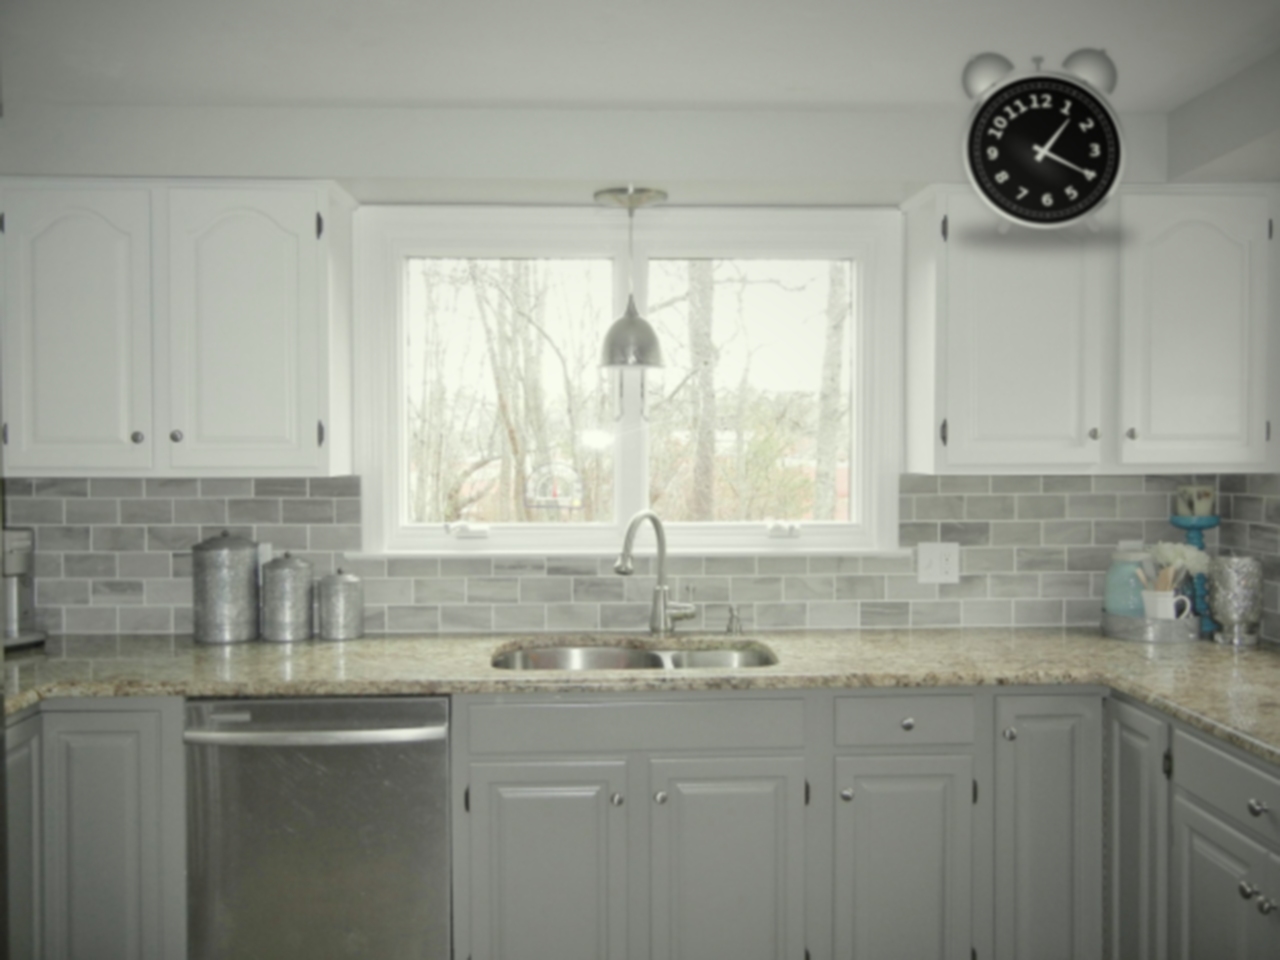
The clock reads **1:20**
